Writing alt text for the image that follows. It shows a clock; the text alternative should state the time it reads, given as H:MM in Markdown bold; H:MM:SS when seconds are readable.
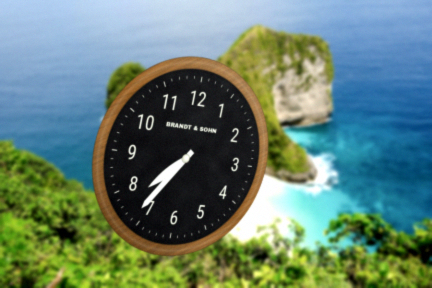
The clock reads **7:36**
